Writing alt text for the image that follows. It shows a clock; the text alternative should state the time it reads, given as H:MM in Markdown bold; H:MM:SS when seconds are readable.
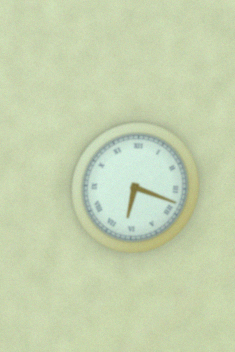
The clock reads **6:18**
